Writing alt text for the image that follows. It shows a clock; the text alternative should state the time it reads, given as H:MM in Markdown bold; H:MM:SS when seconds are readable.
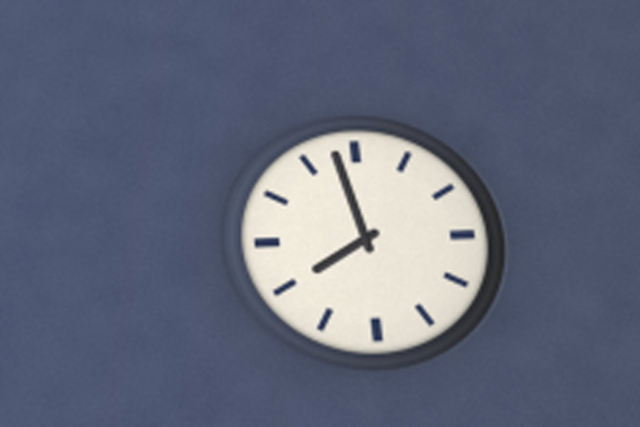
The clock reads **7:58**
